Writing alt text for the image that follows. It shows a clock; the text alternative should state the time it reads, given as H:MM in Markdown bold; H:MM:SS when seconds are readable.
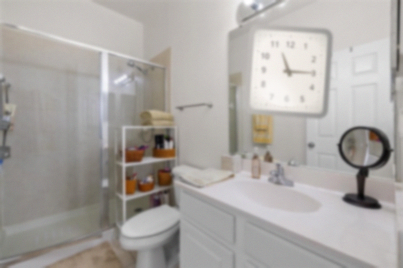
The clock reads **11:15**
